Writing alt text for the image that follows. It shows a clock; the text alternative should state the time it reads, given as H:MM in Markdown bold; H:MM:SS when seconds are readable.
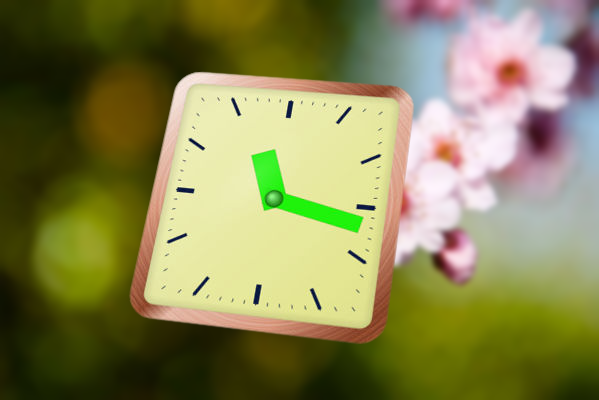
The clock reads **11:17**
